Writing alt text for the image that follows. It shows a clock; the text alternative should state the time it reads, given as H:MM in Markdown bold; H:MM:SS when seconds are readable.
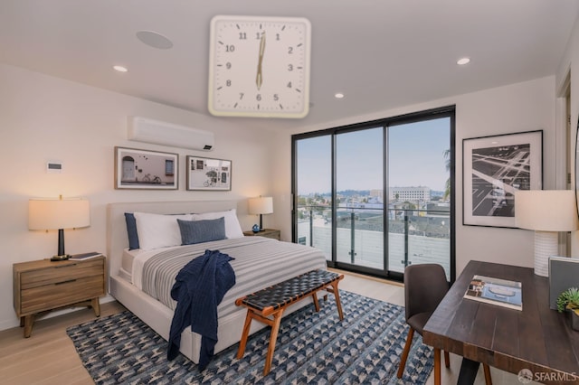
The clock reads **6:01**
